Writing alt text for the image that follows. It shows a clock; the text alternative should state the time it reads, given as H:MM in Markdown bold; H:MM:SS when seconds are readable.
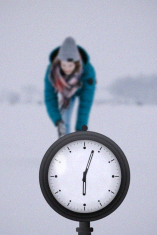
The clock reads **6:03**
